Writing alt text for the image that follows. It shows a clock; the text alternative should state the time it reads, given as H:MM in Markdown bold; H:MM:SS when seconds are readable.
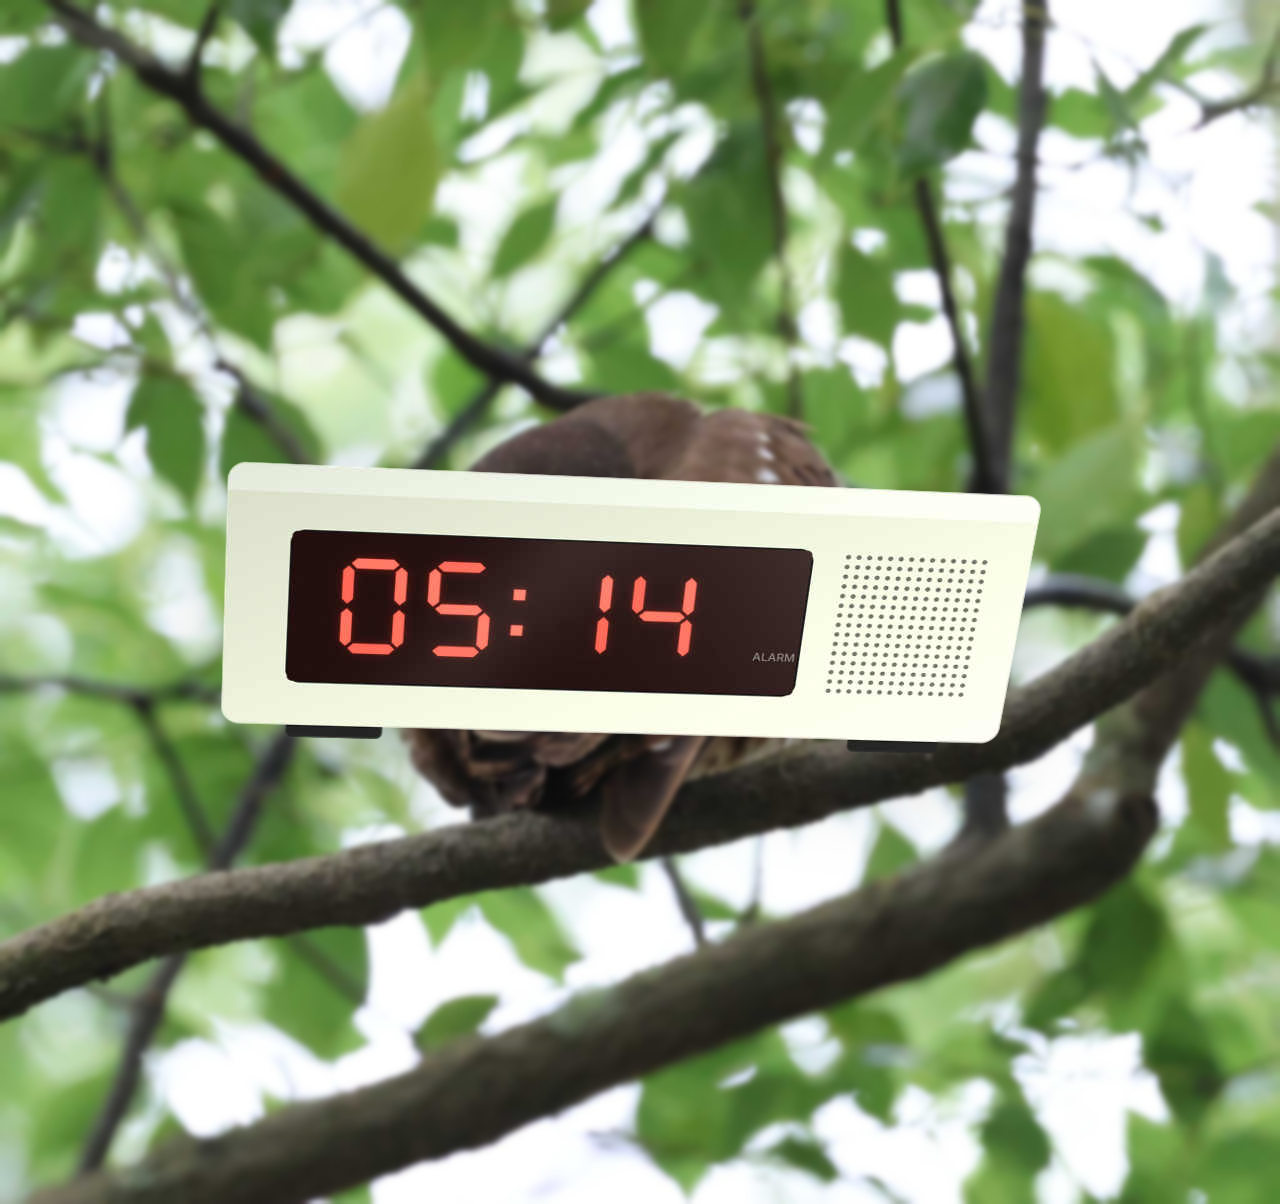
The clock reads **5:14**
